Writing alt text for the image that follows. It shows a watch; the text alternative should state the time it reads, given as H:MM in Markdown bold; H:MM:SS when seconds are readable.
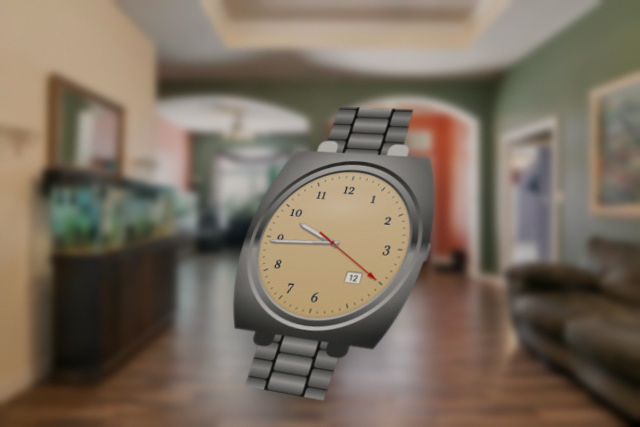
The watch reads **9:44:20**
